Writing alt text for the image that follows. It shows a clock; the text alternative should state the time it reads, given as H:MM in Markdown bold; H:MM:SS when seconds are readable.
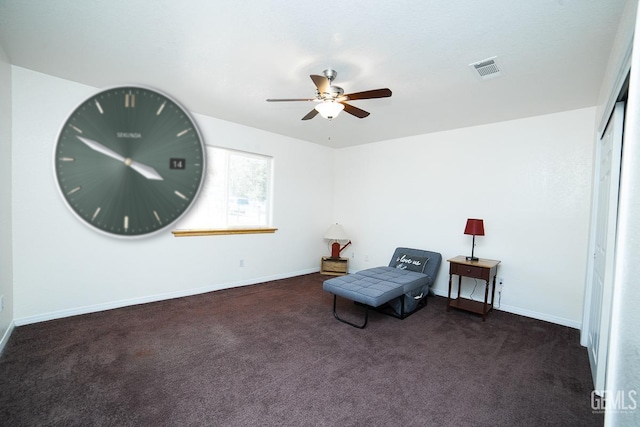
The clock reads **3:49**
